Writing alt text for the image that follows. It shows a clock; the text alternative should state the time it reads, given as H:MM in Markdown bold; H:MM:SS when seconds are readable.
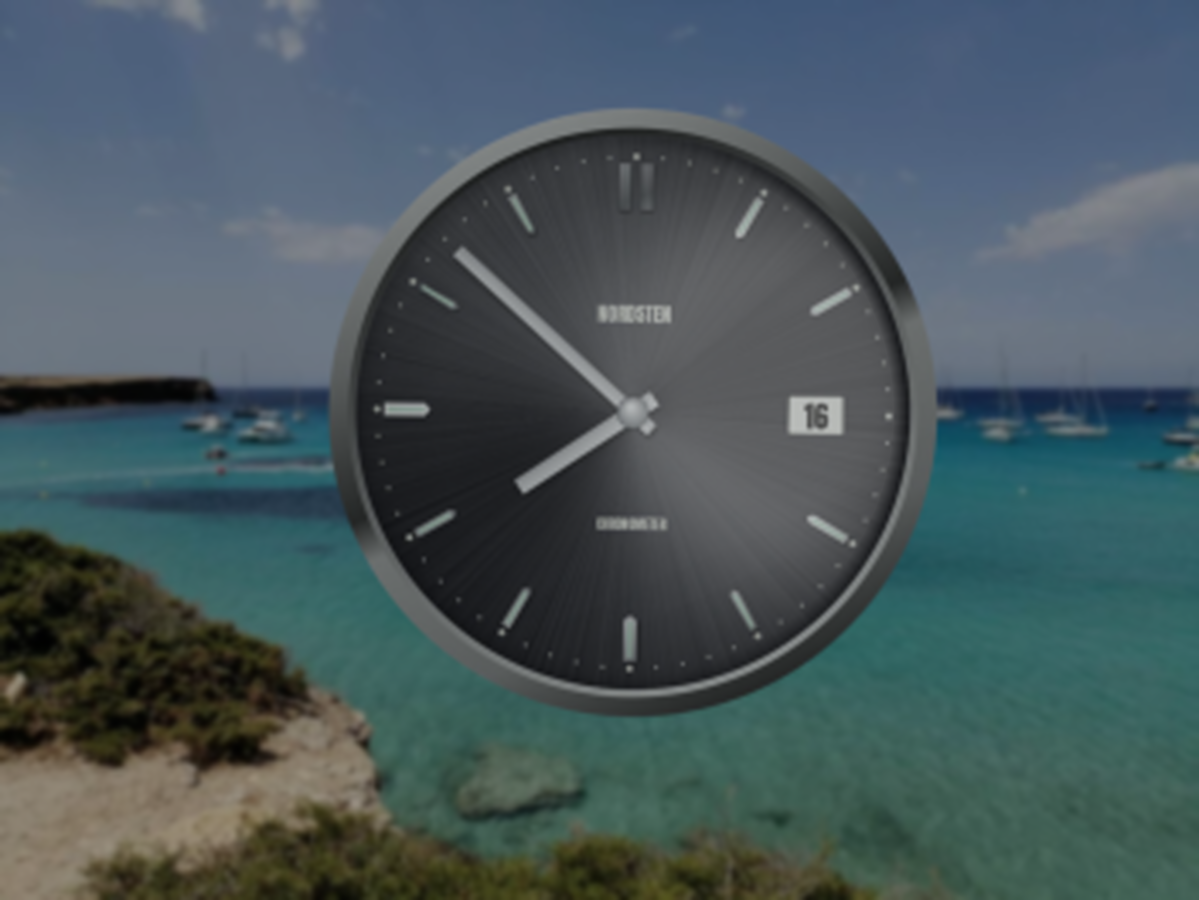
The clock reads **7:52**
